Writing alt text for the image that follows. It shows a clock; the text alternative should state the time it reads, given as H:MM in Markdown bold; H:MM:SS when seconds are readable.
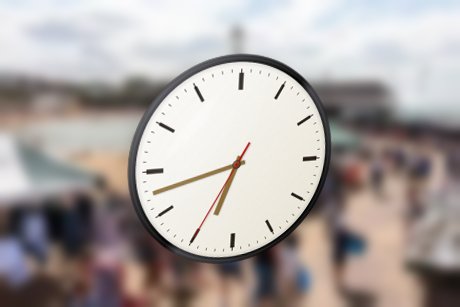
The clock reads **6:42:35**
